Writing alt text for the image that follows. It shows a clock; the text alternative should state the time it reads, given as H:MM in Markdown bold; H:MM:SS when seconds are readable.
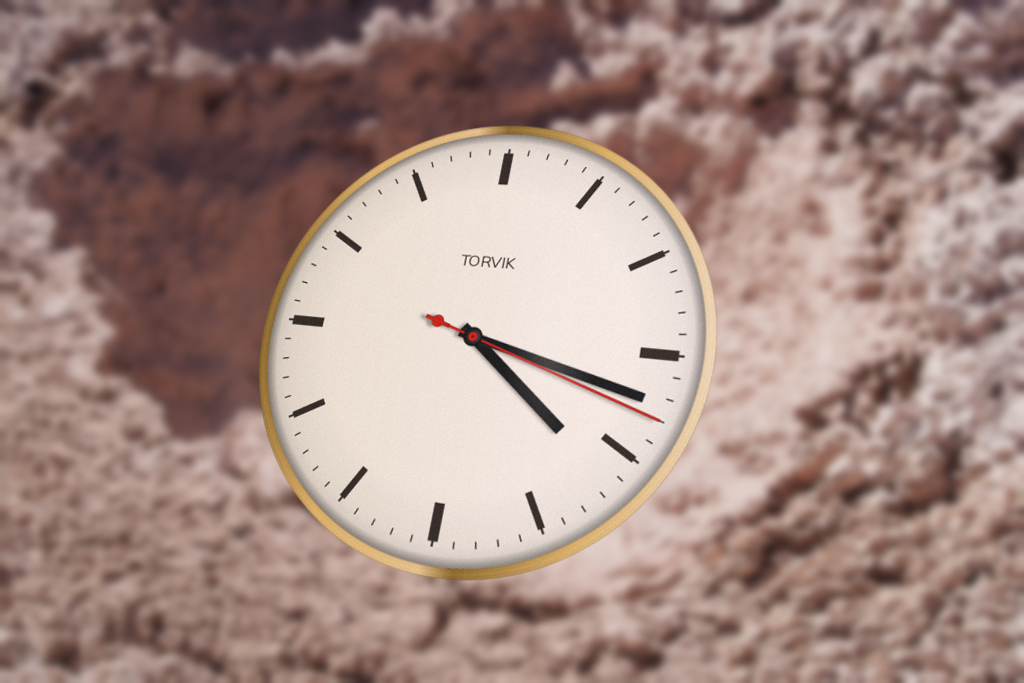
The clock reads **4:17:18**
